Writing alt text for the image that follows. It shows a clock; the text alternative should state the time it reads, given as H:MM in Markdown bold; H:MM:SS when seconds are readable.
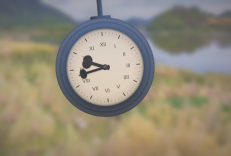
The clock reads **9:43**
